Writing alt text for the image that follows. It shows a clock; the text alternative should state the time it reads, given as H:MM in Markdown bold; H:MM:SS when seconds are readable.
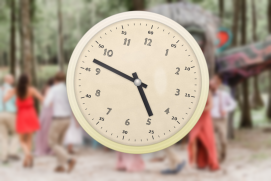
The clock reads **4:47**
